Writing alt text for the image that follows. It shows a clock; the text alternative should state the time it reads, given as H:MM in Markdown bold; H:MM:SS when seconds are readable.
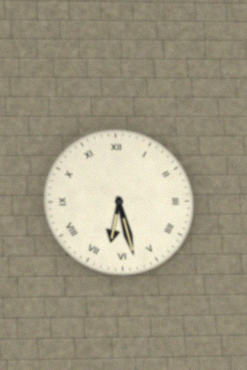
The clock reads **6:28**
